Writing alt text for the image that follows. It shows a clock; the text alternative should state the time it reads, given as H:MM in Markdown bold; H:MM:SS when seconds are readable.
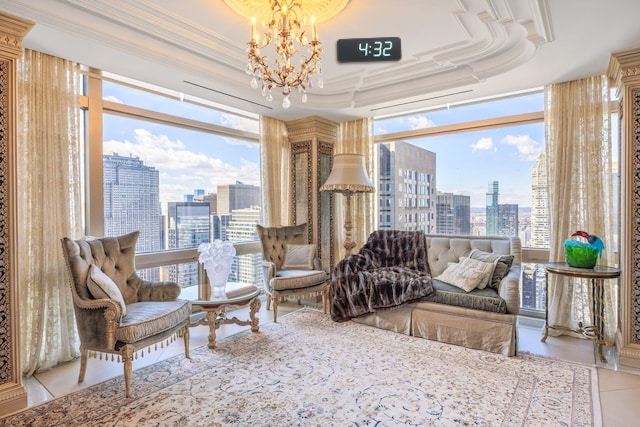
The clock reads **4:32**
